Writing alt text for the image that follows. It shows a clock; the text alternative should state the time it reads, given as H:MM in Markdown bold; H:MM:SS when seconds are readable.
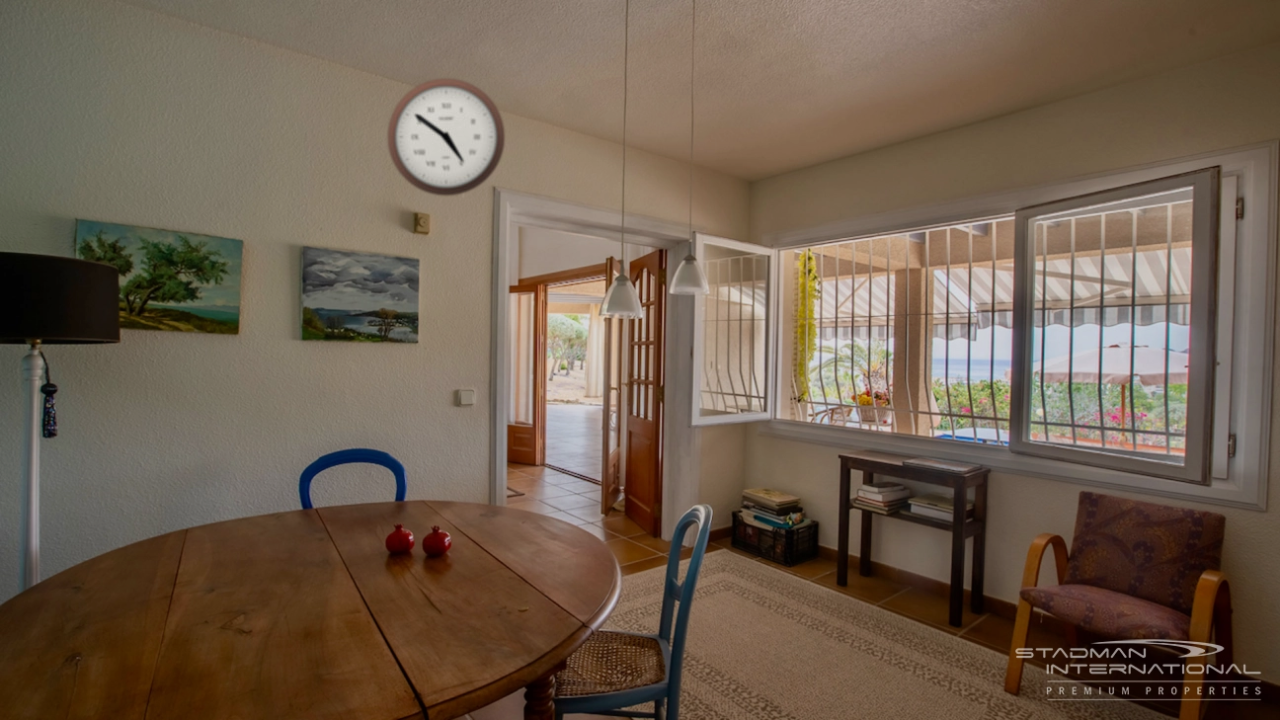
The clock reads **4:51**
